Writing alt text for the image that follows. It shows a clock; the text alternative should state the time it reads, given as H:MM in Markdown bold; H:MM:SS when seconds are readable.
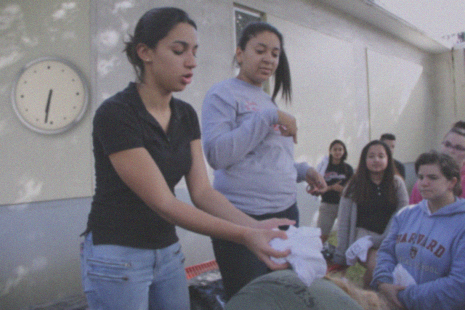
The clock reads **6:32**
